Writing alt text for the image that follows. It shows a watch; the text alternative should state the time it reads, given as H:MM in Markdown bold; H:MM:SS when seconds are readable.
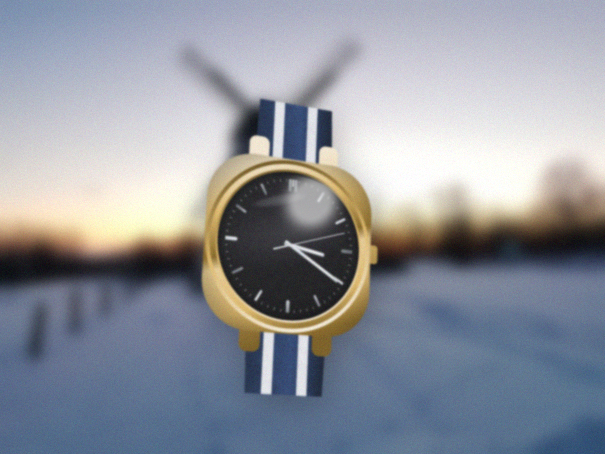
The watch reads **3:20:12**
